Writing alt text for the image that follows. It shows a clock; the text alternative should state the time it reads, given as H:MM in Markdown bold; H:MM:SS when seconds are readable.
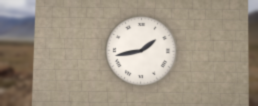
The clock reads **1:43**
